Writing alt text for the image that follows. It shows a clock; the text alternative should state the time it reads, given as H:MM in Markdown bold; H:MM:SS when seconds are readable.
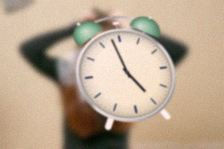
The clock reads **4:58**
